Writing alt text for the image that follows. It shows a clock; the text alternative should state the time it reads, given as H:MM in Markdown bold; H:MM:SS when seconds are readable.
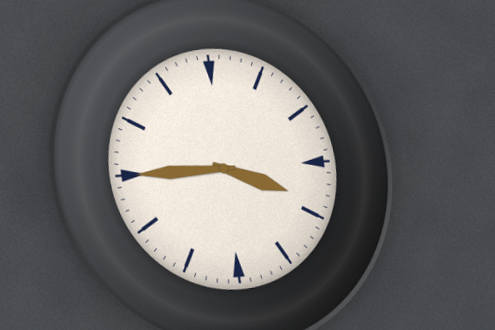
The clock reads **3:45**
